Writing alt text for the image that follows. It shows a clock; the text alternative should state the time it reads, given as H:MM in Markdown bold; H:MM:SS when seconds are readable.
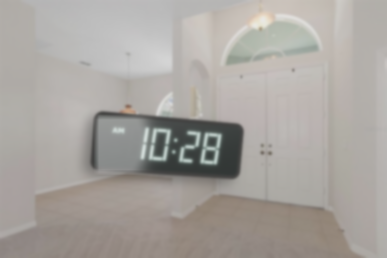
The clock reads **10:28**
